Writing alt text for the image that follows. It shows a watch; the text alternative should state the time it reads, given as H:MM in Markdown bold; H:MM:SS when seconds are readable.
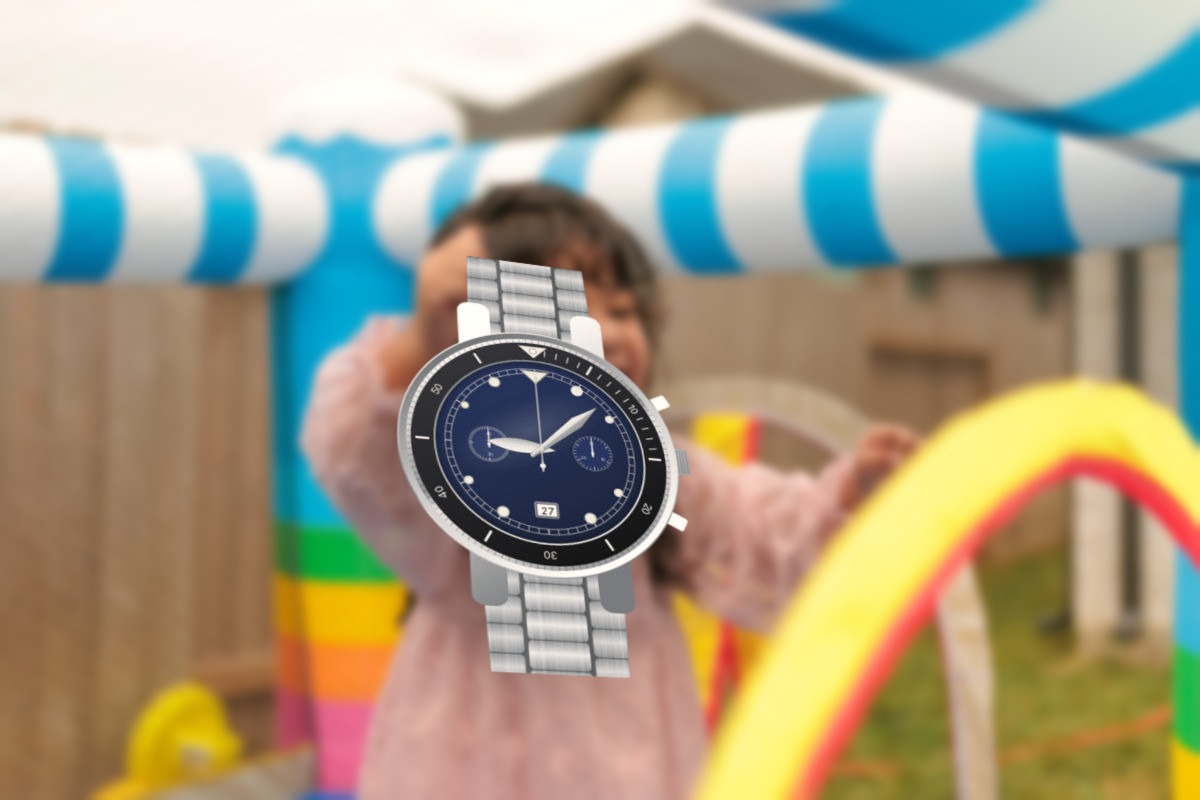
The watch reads **9:08**
